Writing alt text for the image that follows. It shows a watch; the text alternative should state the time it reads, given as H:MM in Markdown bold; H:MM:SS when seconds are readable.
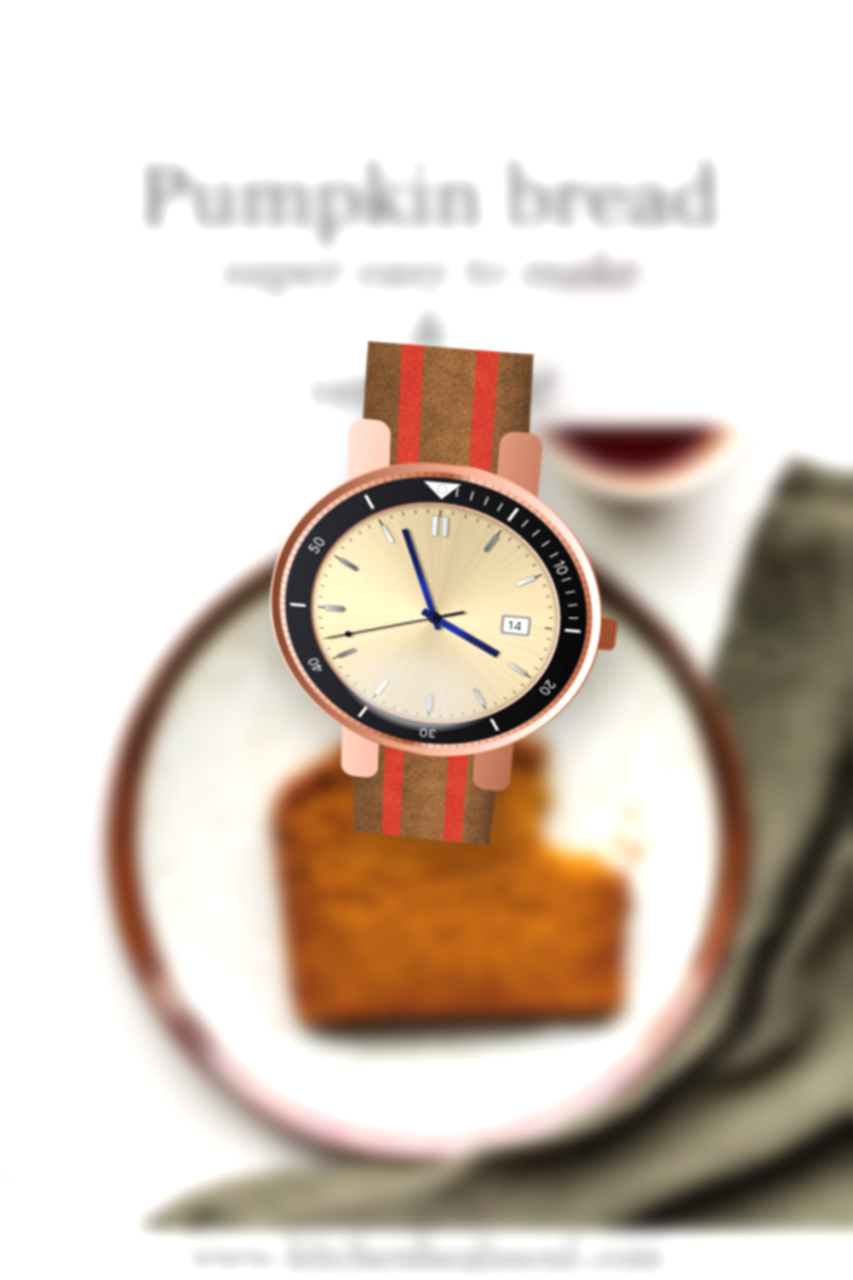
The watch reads **3:56:42**
